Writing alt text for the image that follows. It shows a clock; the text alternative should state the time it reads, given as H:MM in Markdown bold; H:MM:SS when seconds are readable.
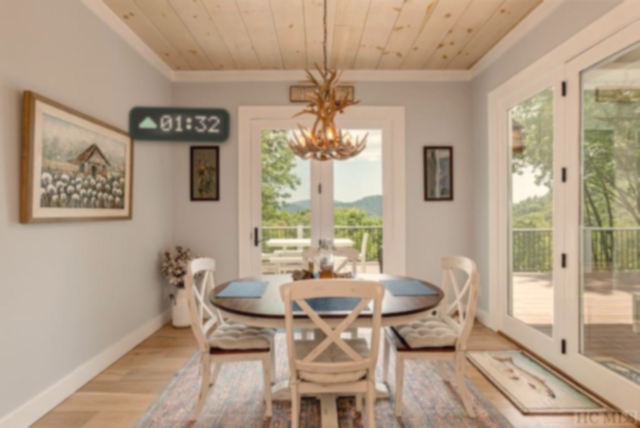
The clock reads **1:32**
